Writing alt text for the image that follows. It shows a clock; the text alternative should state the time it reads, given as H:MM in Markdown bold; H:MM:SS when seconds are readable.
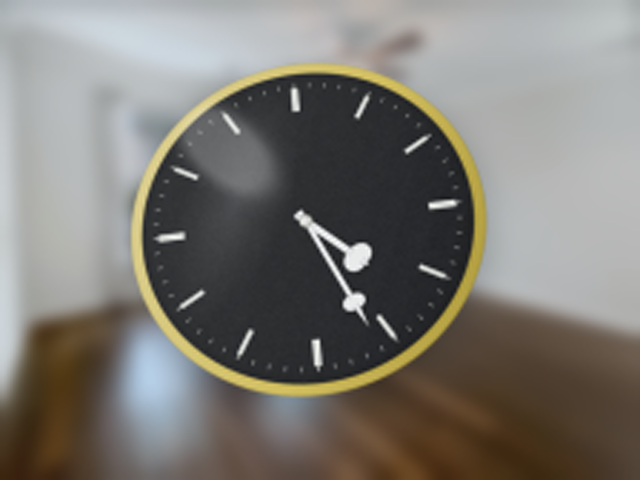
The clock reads **4:26**
